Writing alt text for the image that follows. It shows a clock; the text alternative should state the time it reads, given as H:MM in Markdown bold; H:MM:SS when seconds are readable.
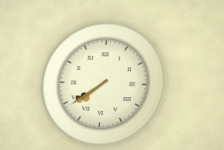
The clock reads **7:39**
